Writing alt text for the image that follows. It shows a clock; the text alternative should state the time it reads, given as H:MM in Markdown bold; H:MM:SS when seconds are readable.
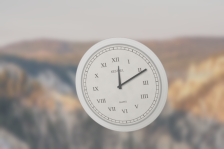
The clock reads **12:11**
